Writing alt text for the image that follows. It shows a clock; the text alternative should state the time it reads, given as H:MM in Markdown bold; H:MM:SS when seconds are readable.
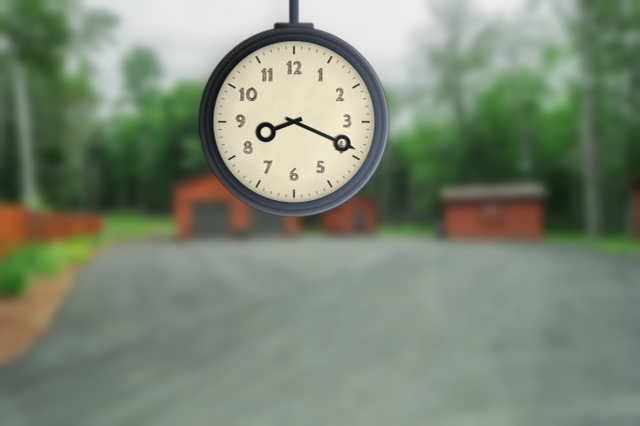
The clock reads **8:19**
